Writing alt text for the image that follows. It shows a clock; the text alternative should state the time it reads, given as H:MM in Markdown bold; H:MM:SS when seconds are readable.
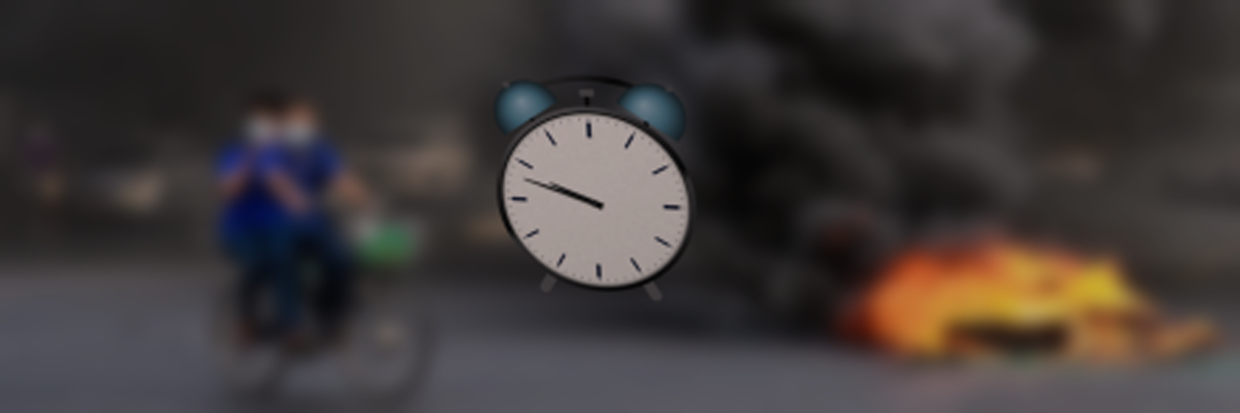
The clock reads **9:48**
